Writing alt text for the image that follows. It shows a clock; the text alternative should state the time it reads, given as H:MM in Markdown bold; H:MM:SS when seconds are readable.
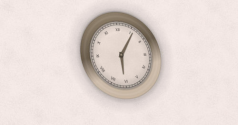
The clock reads **6:06**
